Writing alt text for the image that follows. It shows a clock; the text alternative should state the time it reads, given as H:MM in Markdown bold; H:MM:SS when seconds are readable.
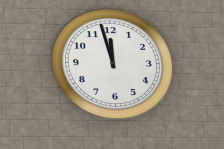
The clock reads **11:58**
